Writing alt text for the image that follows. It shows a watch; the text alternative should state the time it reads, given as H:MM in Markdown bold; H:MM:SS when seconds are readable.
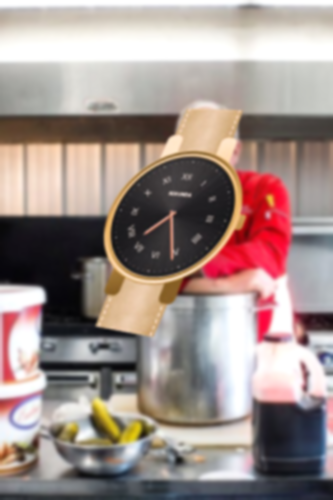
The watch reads **7:26**
